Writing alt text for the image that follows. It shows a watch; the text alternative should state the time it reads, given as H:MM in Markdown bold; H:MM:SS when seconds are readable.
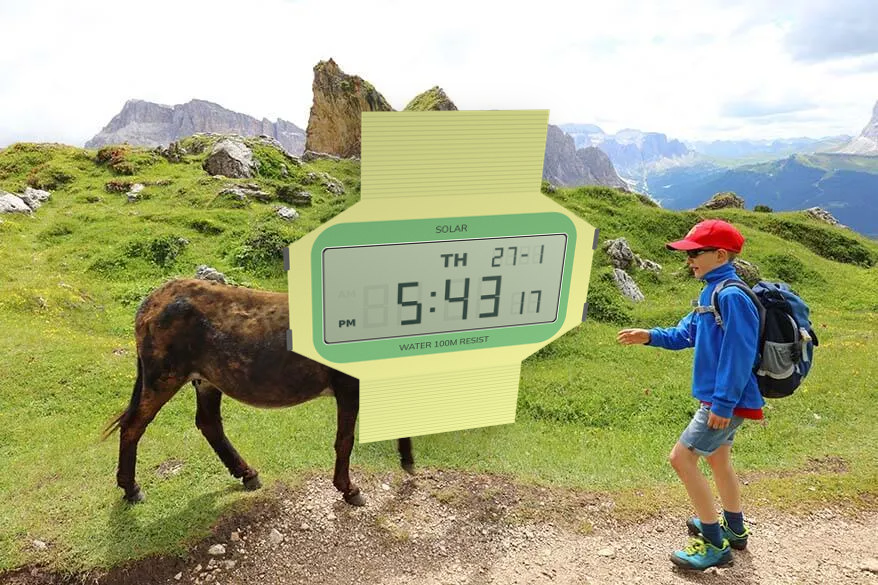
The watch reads **5:43:17**
